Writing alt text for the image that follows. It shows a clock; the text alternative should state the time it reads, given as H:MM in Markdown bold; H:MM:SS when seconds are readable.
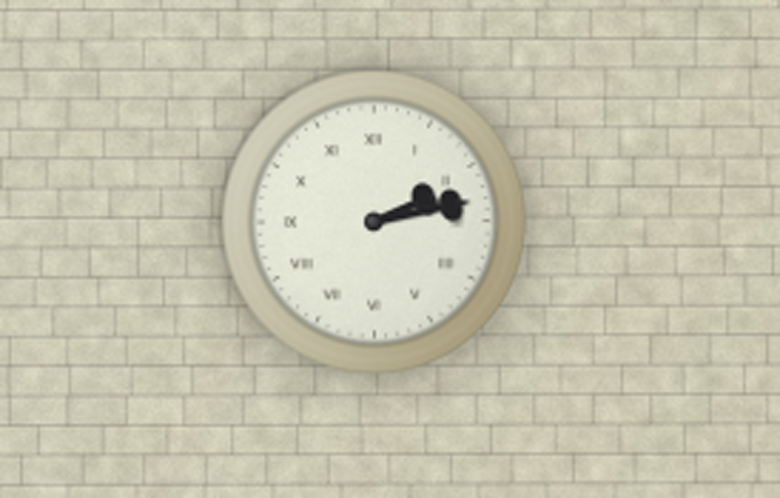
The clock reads **2:13**
